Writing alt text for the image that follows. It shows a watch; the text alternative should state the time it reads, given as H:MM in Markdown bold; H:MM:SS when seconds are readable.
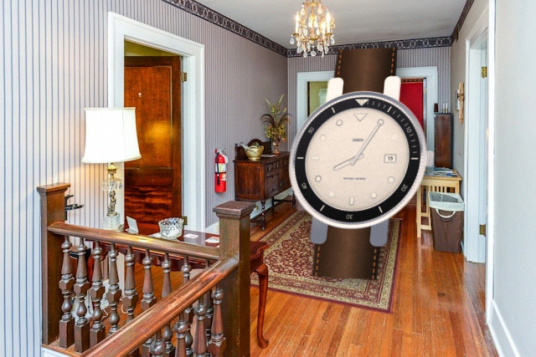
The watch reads **8:05**
